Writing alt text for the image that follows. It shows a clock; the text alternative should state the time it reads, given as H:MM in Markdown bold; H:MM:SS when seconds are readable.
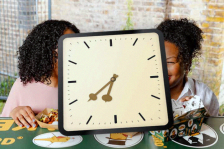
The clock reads **6:38**
